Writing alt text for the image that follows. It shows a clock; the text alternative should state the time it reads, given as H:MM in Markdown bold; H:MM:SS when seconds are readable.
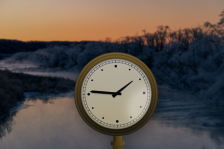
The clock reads **1:46**
